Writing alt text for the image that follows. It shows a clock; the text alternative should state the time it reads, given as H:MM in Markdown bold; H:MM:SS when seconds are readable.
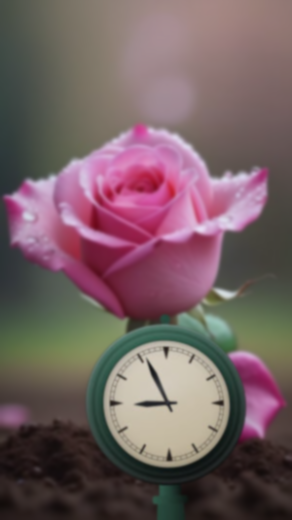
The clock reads **8:56**
